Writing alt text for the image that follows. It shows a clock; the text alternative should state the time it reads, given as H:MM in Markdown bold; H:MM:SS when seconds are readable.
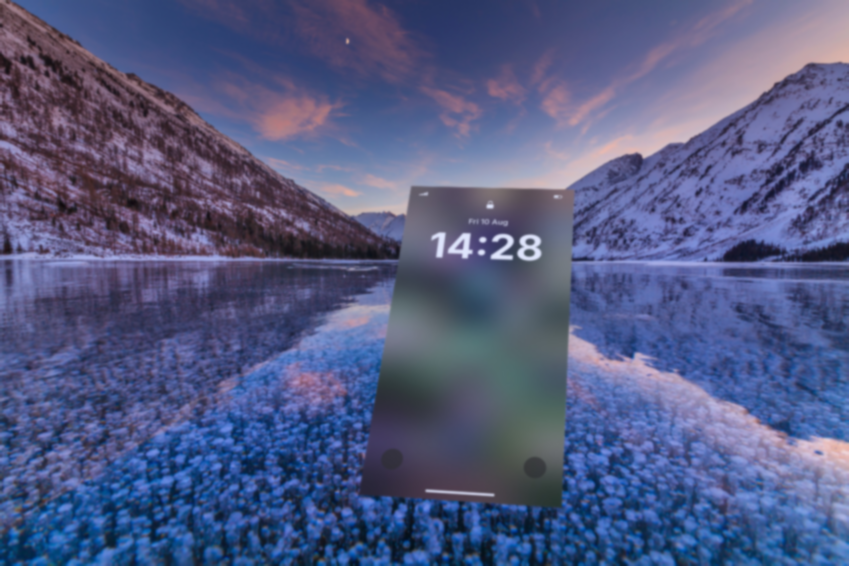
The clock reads **14:28**
